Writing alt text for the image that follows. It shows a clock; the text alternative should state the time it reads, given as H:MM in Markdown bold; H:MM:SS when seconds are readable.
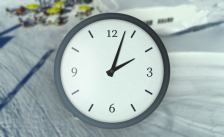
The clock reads **2:03**
